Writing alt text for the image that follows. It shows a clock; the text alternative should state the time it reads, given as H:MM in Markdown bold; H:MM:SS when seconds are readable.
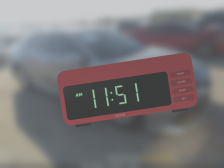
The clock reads **11:51**
